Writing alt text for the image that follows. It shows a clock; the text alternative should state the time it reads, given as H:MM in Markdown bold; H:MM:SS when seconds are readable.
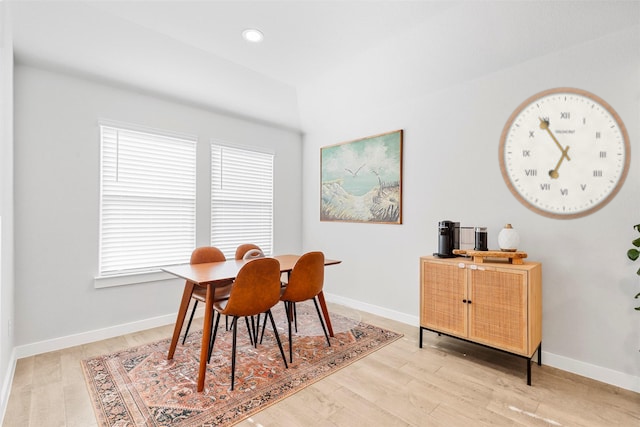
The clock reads **6:54**
